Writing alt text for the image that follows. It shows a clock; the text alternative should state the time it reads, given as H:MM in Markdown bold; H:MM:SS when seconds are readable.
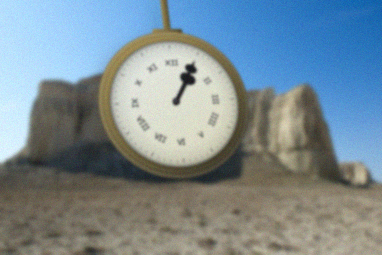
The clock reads **1:05**
